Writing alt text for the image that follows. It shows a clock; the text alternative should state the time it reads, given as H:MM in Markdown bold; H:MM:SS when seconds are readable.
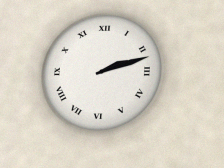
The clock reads **2:12**
